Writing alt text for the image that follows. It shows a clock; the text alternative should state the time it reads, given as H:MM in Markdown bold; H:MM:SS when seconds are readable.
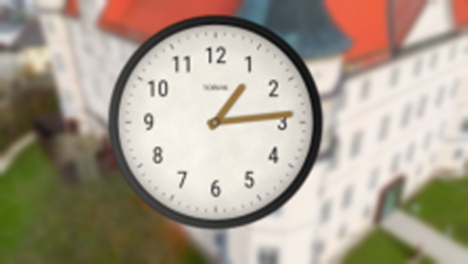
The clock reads **1:14**
